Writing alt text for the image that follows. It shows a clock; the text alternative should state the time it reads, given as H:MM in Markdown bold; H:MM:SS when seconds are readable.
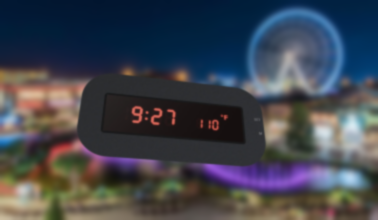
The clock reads **9:27**
